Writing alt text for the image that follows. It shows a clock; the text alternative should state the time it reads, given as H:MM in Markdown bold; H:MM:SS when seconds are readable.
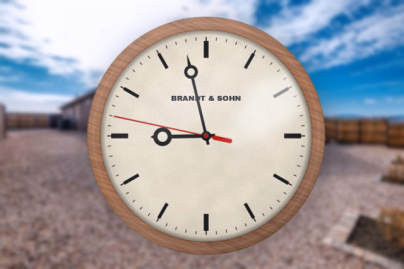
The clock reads **8:57:47**
